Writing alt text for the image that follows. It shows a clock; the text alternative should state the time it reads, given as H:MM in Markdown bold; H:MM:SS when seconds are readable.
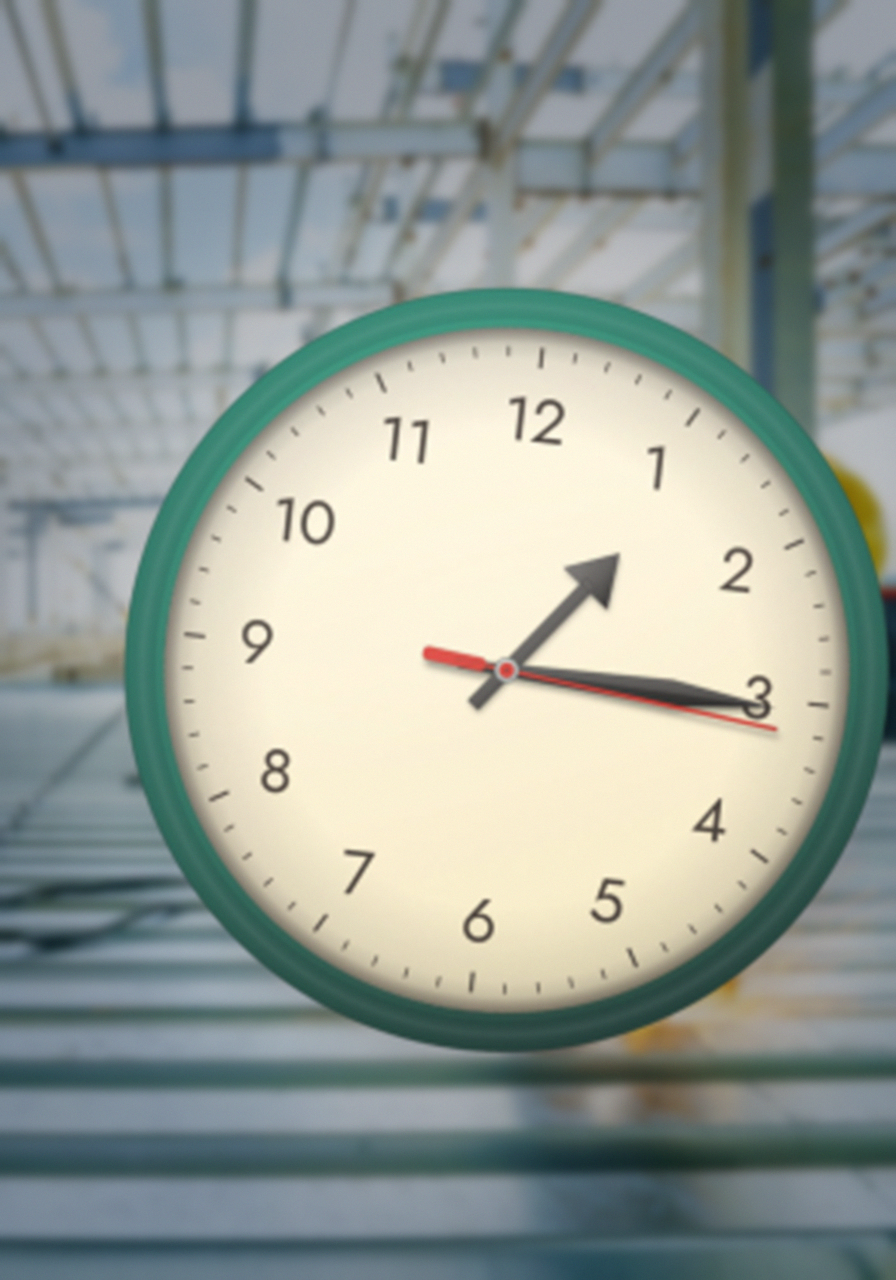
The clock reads **1:15:16**
